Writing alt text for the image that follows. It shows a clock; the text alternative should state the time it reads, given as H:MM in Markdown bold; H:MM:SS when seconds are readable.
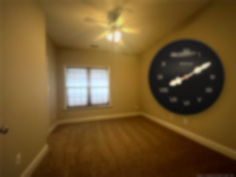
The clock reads **8:10**
